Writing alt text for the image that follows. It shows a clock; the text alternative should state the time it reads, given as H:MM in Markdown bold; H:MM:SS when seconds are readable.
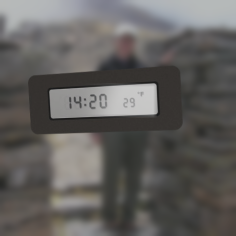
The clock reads **14:20**
